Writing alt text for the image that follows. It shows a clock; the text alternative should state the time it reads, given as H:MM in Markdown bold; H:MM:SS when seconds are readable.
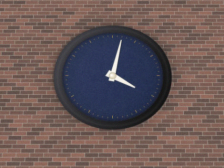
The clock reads **4:02**
